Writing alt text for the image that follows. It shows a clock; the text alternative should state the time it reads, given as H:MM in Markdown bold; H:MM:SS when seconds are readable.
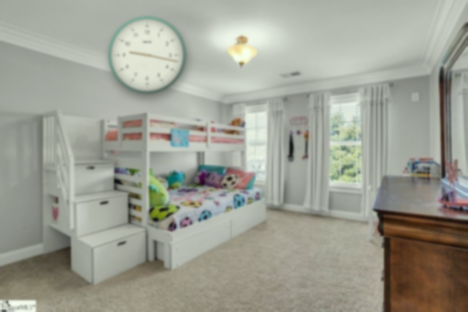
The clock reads **9:17**
